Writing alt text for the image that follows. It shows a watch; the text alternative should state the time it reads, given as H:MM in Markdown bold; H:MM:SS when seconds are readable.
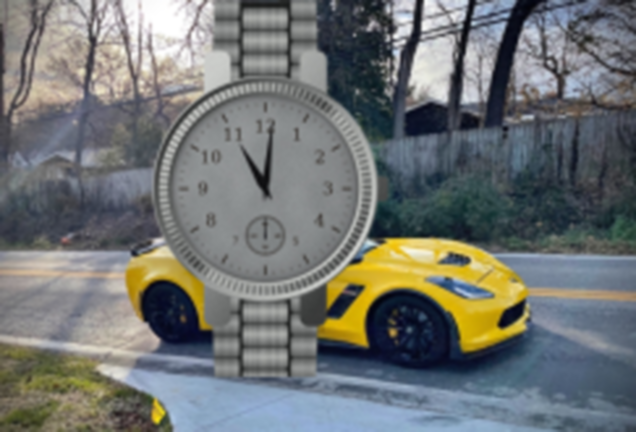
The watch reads **11:01**
